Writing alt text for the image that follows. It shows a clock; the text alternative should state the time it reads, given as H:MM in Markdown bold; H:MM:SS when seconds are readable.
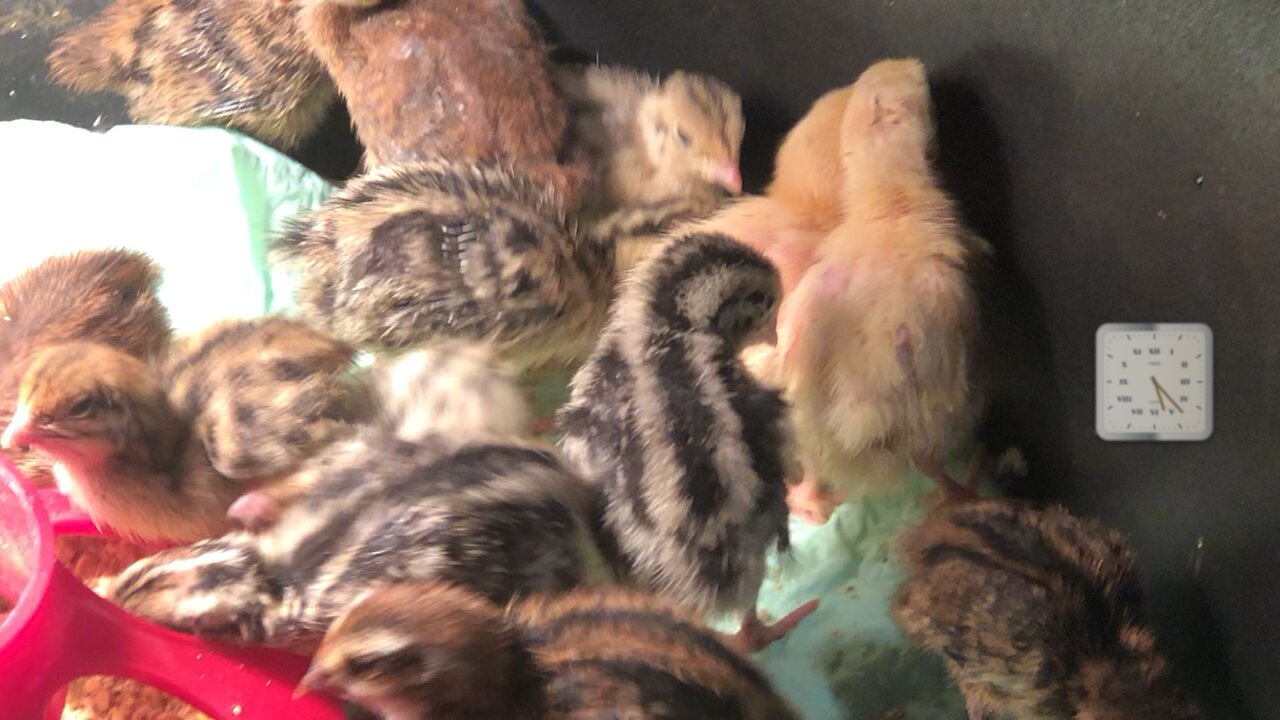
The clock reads **5:23**
